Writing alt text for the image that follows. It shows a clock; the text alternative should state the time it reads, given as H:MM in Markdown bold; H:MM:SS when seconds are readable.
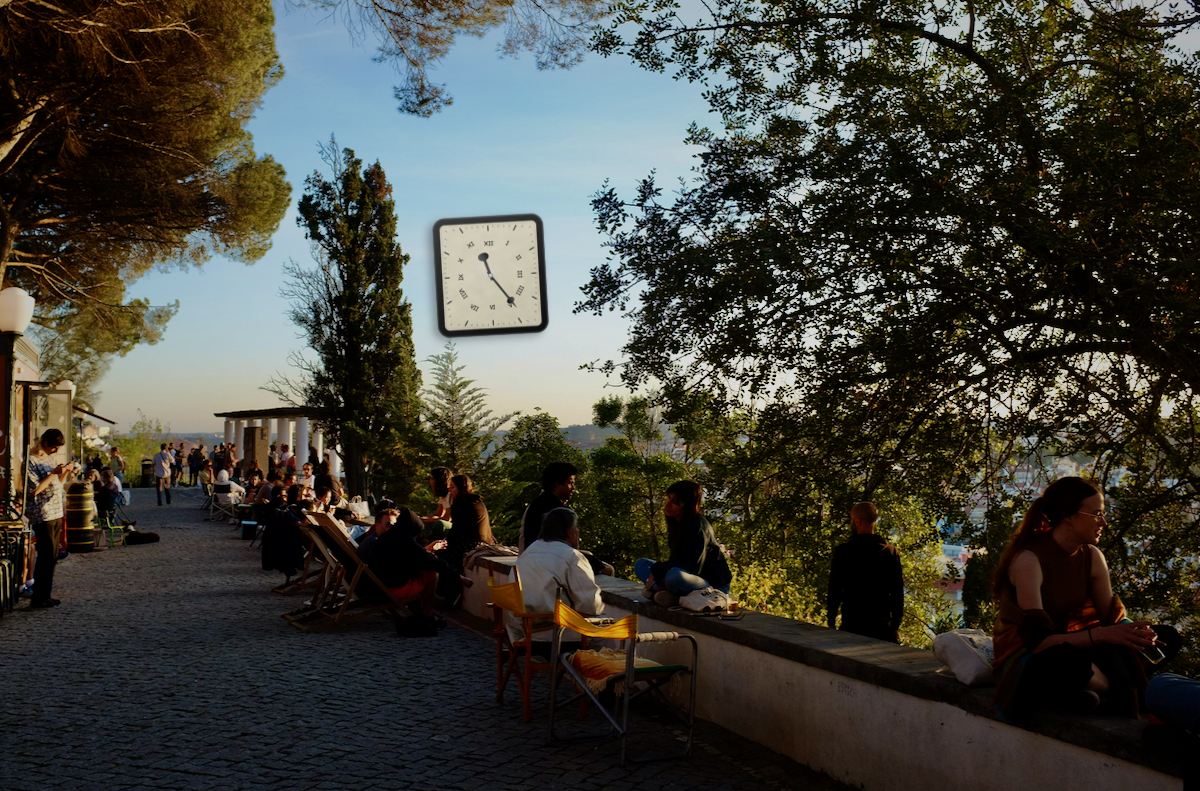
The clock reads **11:24**
